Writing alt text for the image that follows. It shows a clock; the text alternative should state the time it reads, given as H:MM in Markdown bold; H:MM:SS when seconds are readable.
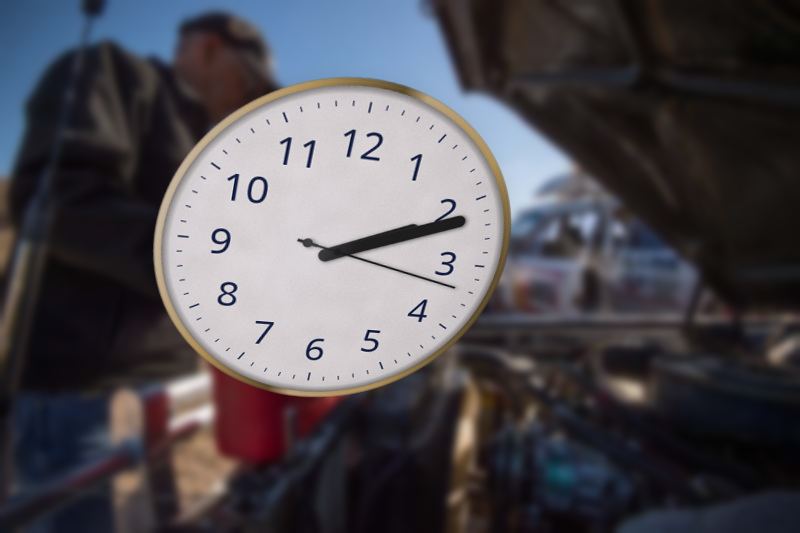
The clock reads **2:11:17**
